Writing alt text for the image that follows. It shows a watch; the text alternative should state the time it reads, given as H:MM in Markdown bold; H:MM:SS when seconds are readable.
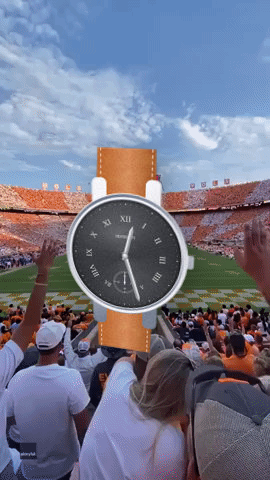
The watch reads **12:27**
